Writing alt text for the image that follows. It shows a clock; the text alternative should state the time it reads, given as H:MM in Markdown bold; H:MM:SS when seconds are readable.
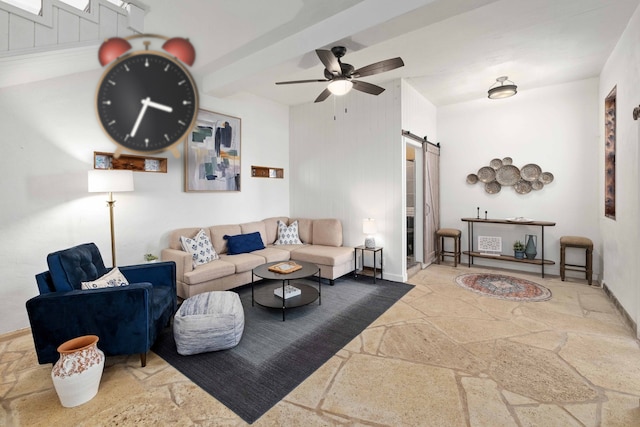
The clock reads **3:34**
